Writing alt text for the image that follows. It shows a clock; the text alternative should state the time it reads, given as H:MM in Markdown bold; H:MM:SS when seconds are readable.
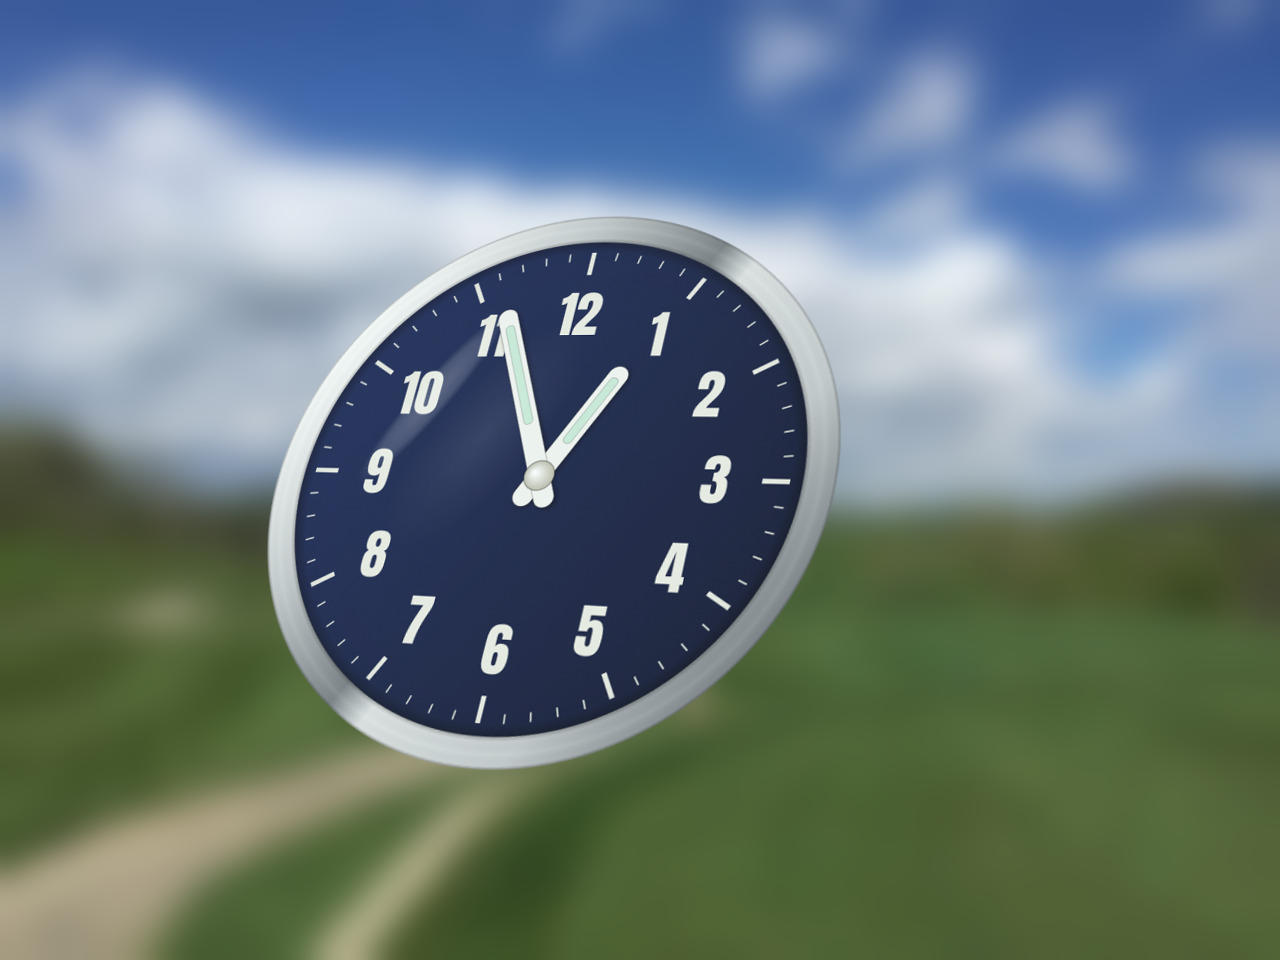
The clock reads **12:56**
